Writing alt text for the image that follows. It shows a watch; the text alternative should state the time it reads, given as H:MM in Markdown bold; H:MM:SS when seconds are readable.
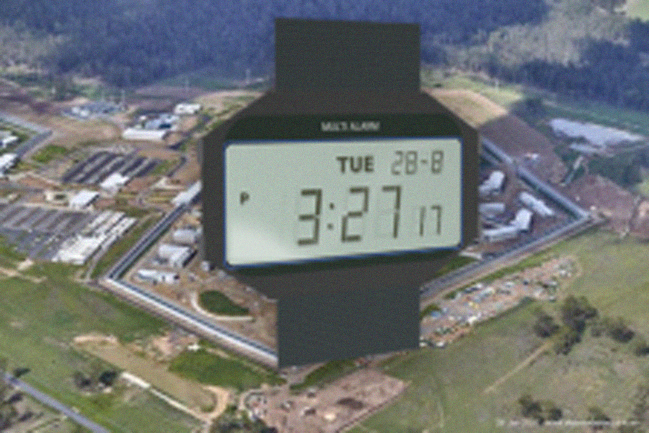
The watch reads **3:27:17**
